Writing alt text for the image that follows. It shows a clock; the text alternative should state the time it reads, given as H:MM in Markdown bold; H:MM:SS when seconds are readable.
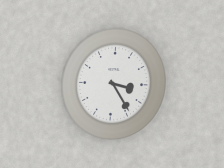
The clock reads **3:24**
